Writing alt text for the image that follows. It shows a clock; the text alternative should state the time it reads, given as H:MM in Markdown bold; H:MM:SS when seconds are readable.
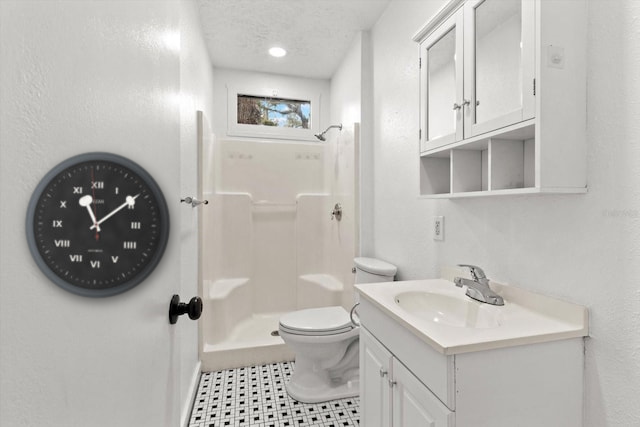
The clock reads **11:08:59**
